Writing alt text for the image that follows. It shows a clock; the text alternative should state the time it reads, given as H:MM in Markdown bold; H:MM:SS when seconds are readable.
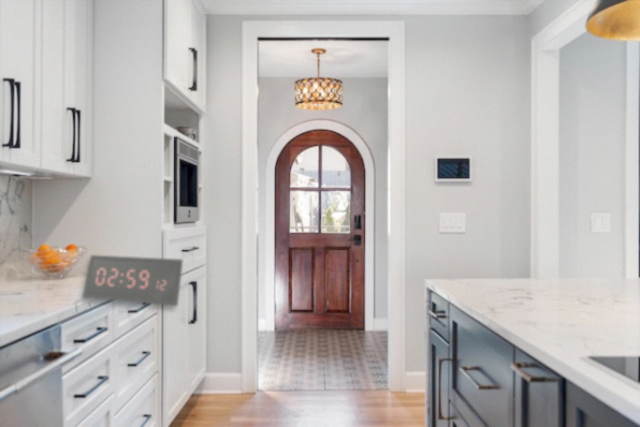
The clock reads **2:59**
